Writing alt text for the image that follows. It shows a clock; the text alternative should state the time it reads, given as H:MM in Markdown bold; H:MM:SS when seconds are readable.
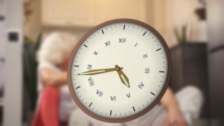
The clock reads **4:43**
